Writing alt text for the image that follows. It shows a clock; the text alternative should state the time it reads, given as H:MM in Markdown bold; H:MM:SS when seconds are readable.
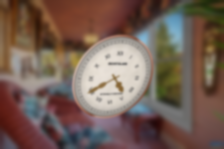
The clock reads **4:40**
